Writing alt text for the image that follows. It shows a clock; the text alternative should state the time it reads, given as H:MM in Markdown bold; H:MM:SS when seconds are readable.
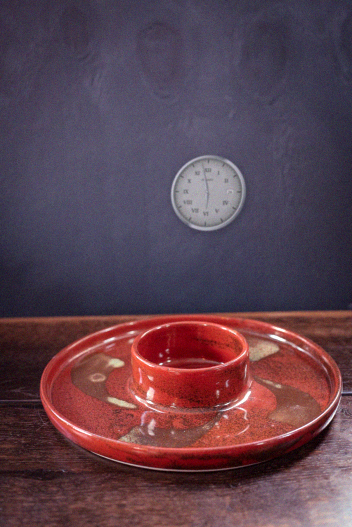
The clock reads **5:58**
